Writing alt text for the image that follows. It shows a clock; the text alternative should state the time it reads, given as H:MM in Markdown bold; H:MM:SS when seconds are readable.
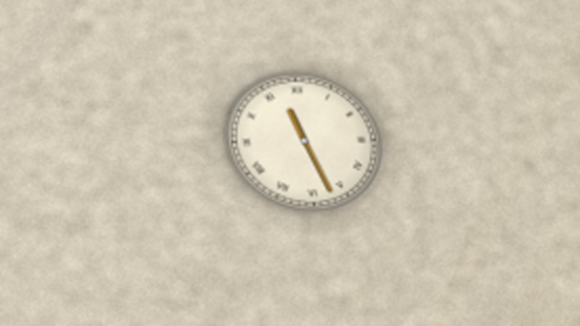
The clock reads **11:27**
